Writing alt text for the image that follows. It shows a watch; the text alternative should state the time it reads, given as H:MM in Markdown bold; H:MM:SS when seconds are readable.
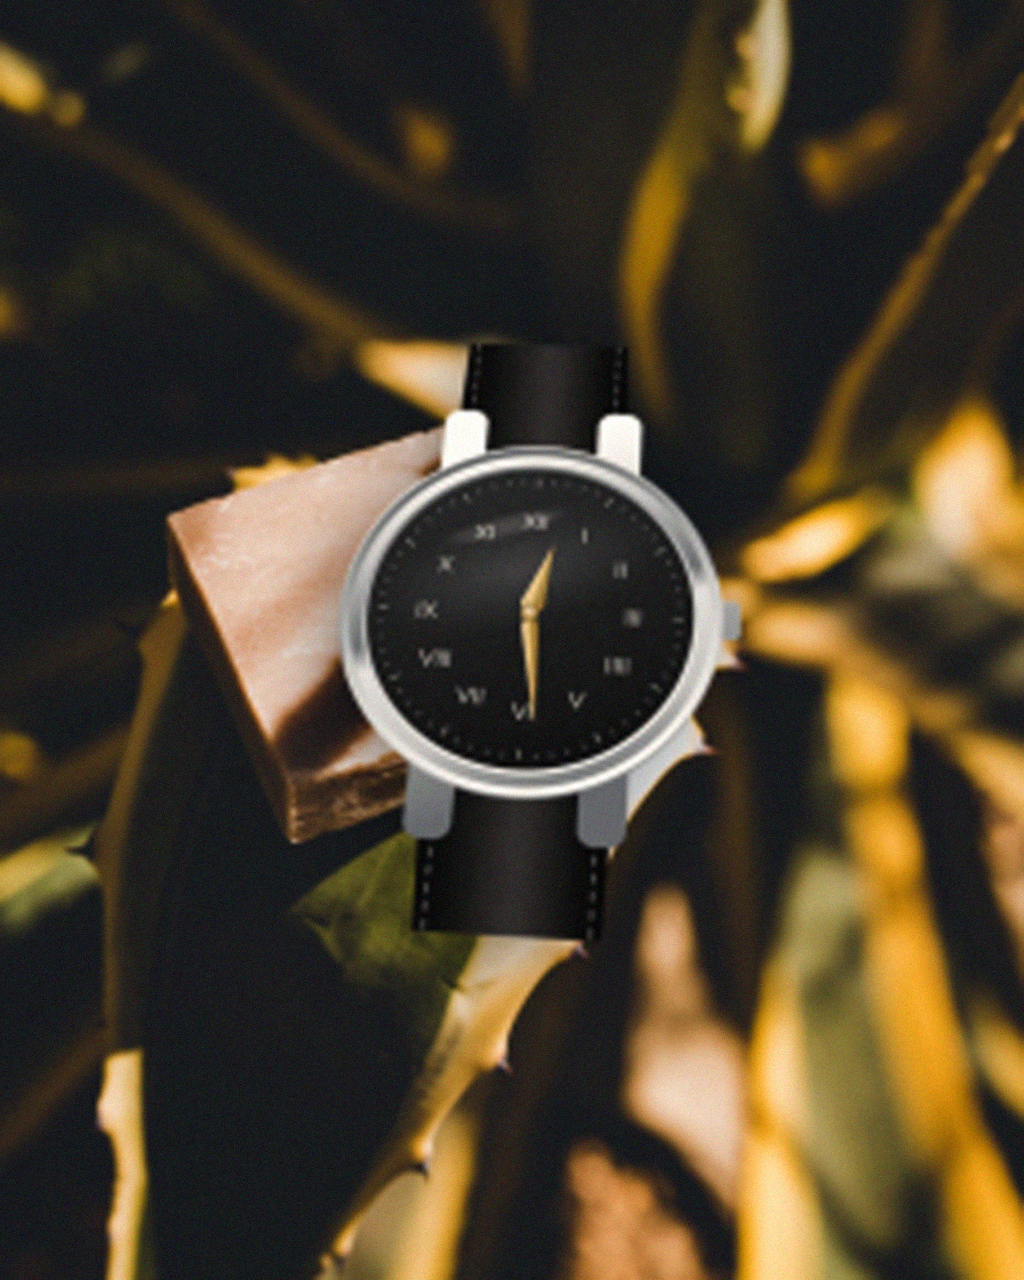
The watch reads **12:29**
